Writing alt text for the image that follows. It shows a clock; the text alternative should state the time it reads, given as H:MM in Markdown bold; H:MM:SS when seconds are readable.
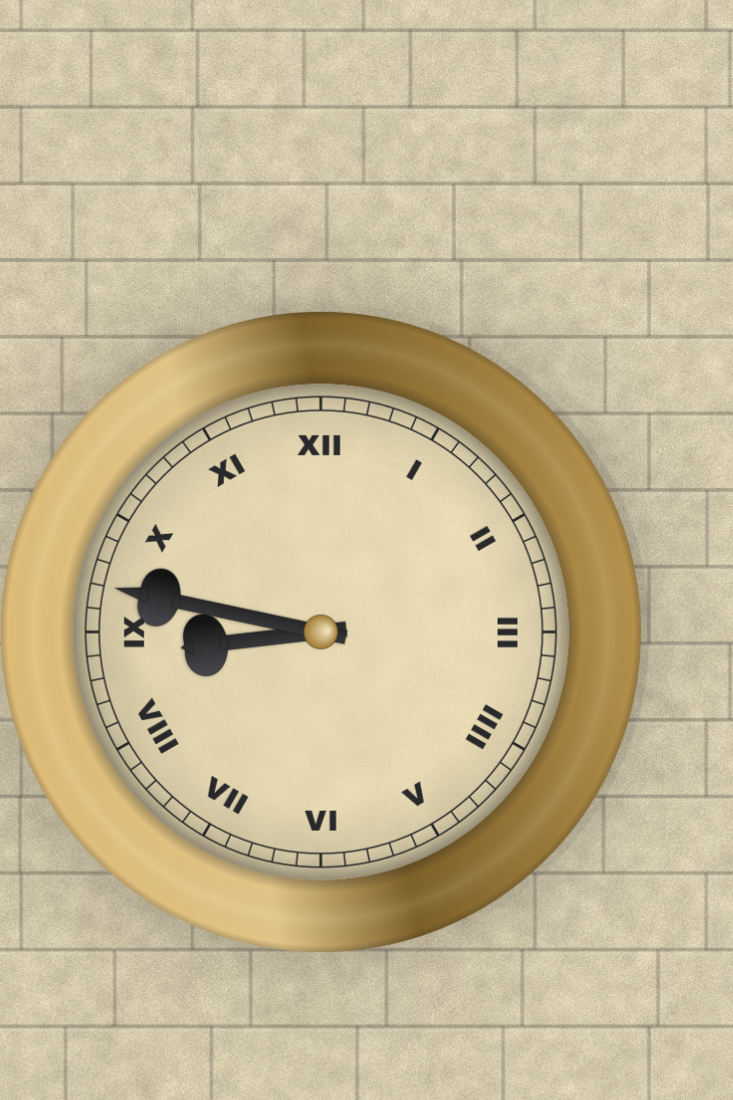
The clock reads **8:47**
